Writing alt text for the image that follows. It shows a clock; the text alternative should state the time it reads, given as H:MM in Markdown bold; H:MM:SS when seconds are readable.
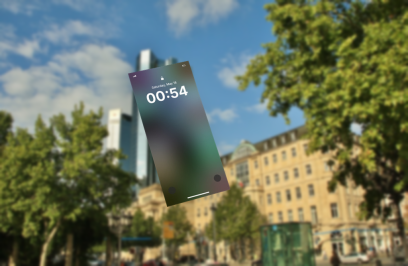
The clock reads **0:54**
